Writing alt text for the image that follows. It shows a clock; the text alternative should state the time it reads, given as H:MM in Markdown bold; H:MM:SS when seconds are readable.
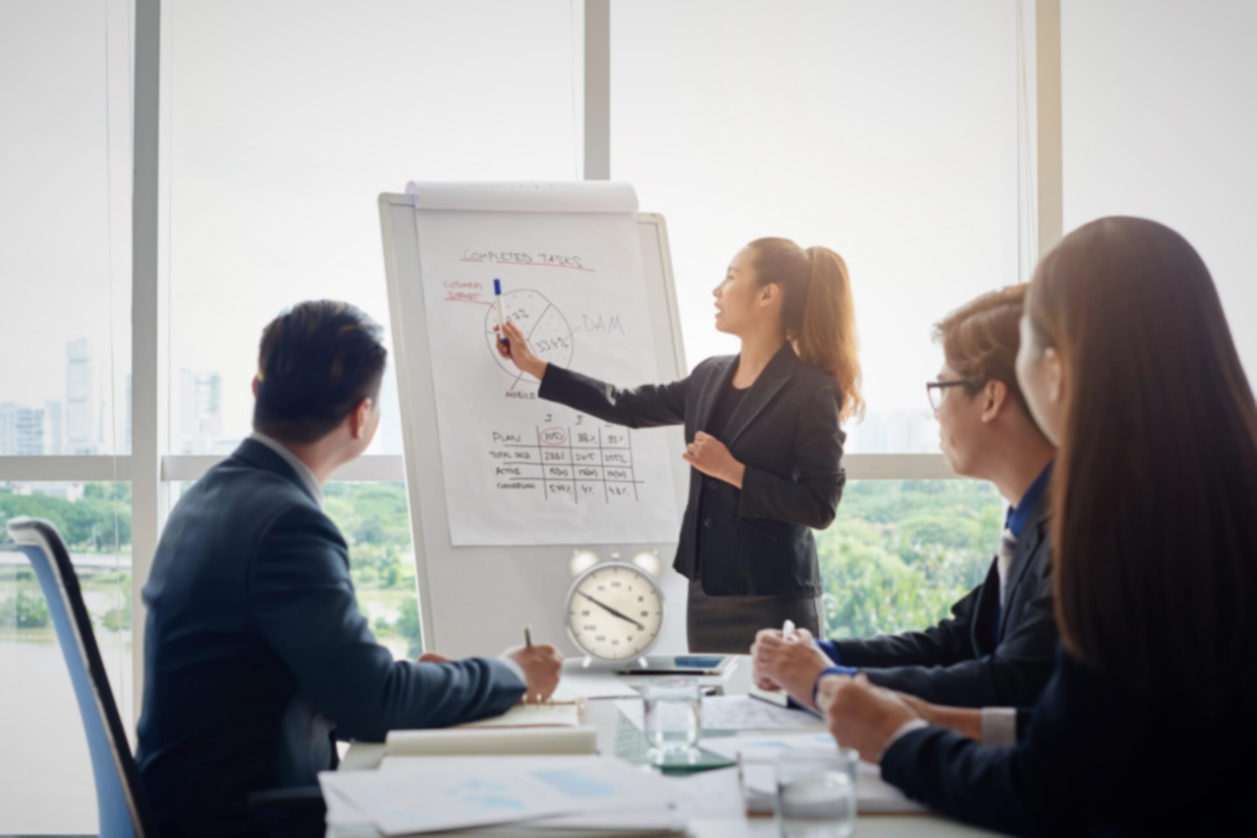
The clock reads **3:50**
